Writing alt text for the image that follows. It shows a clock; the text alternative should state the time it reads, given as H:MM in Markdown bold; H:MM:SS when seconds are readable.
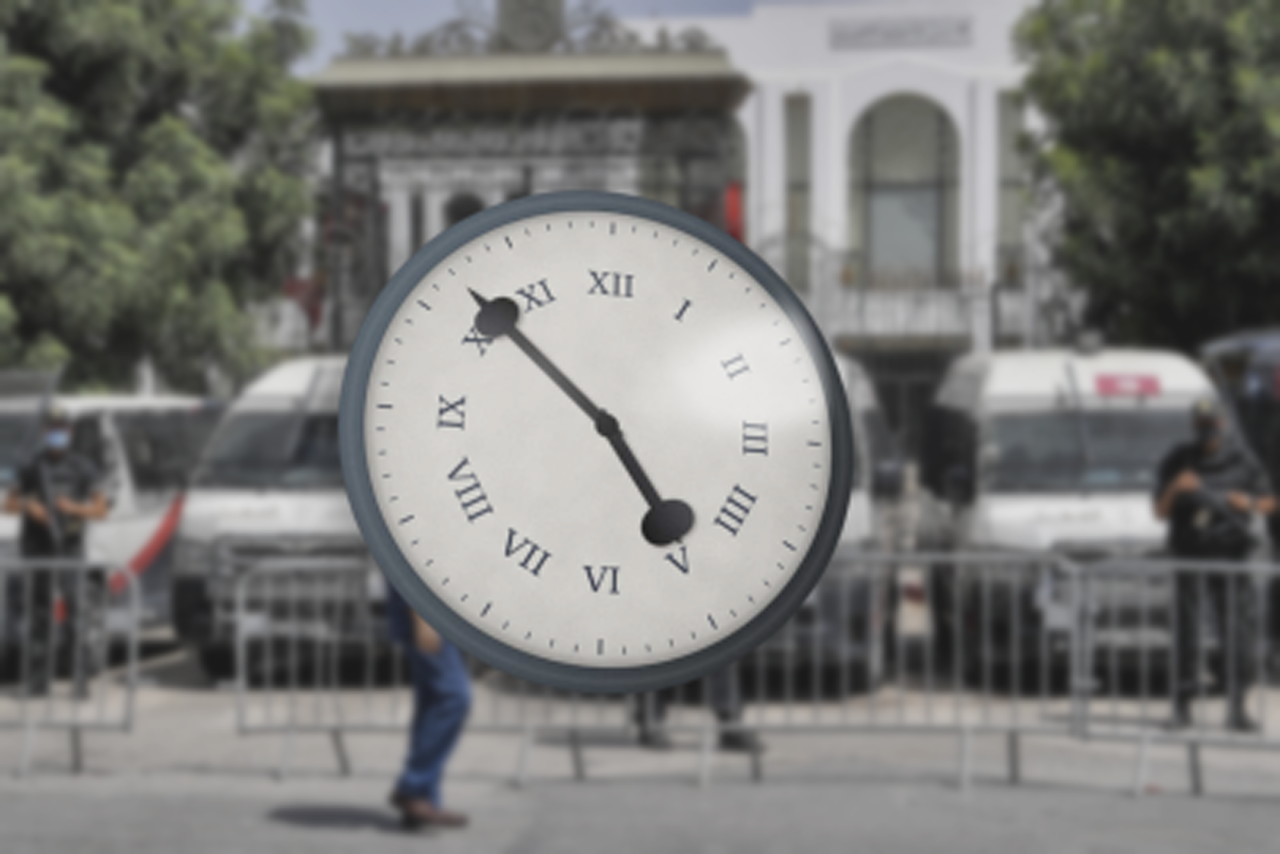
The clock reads **4:52**
